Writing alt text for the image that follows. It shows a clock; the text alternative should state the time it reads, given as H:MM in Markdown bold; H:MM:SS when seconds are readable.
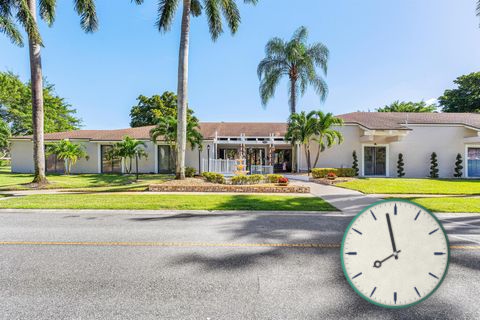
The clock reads **7:58**
